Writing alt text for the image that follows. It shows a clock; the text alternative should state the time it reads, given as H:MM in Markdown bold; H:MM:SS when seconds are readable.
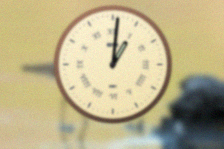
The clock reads **1:01**
